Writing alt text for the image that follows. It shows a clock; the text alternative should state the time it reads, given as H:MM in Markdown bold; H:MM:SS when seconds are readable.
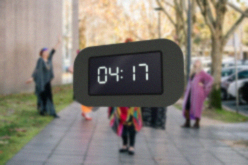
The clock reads **4:17**
